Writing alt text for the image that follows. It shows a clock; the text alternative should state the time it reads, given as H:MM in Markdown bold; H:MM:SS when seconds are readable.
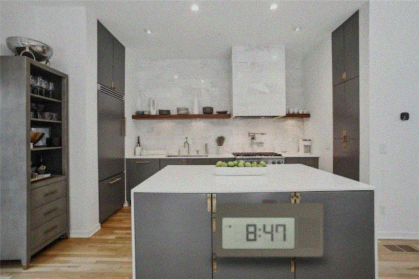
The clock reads **8:47**
